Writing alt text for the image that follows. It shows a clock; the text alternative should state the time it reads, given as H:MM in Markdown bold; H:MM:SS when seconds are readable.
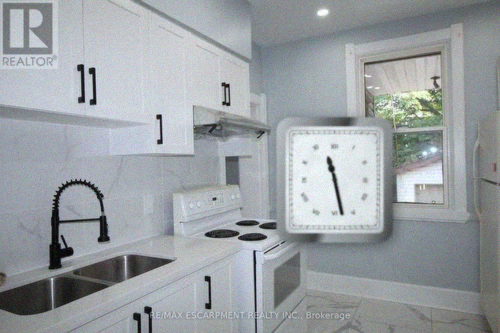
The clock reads **11:28**
